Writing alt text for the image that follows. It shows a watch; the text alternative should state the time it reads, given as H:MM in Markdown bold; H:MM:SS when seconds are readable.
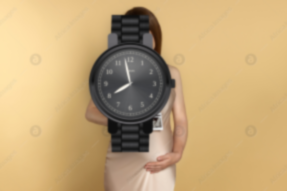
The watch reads **7:58**
